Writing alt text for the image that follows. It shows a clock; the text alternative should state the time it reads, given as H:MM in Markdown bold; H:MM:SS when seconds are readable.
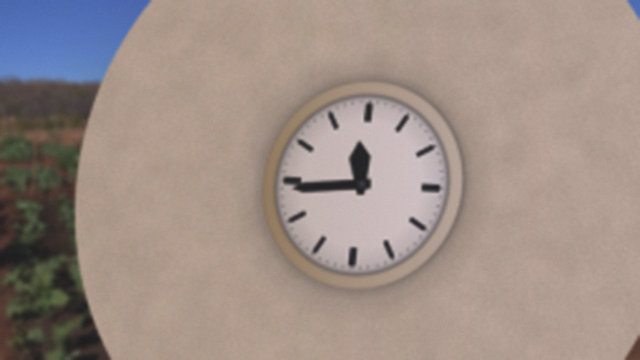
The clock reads **11:44**
